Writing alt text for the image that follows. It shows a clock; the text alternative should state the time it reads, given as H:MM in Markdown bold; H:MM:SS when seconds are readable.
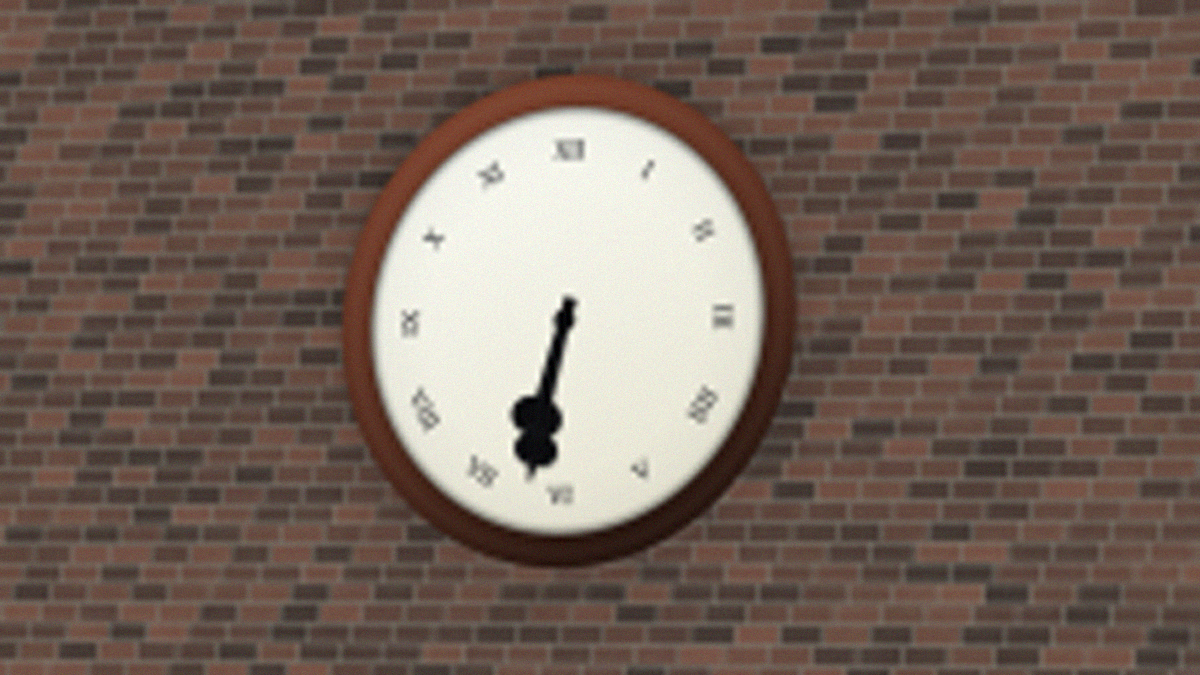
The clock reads **6:32**
